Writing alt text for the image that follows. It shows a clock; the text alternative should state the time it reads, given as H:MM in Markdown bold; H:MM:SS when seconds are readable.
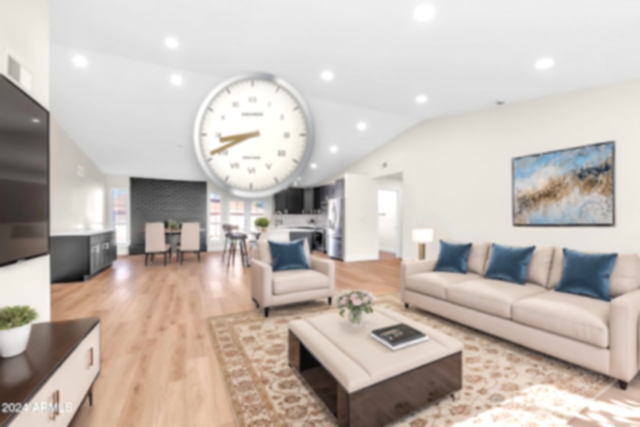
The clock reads **8:41**
